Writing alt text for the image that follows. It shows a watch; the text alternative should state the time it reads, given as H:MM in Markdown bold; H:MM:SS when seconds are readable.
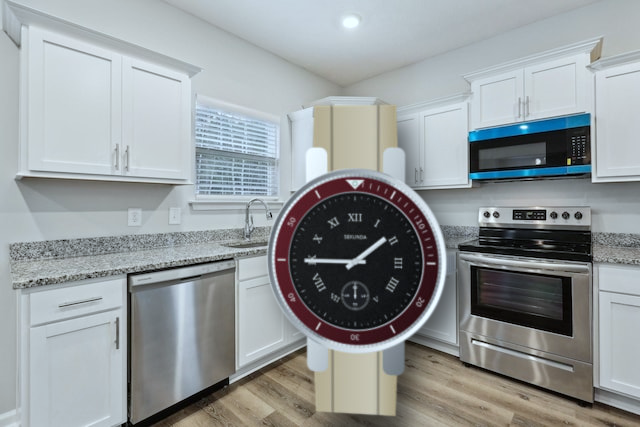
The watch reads **1:45**
